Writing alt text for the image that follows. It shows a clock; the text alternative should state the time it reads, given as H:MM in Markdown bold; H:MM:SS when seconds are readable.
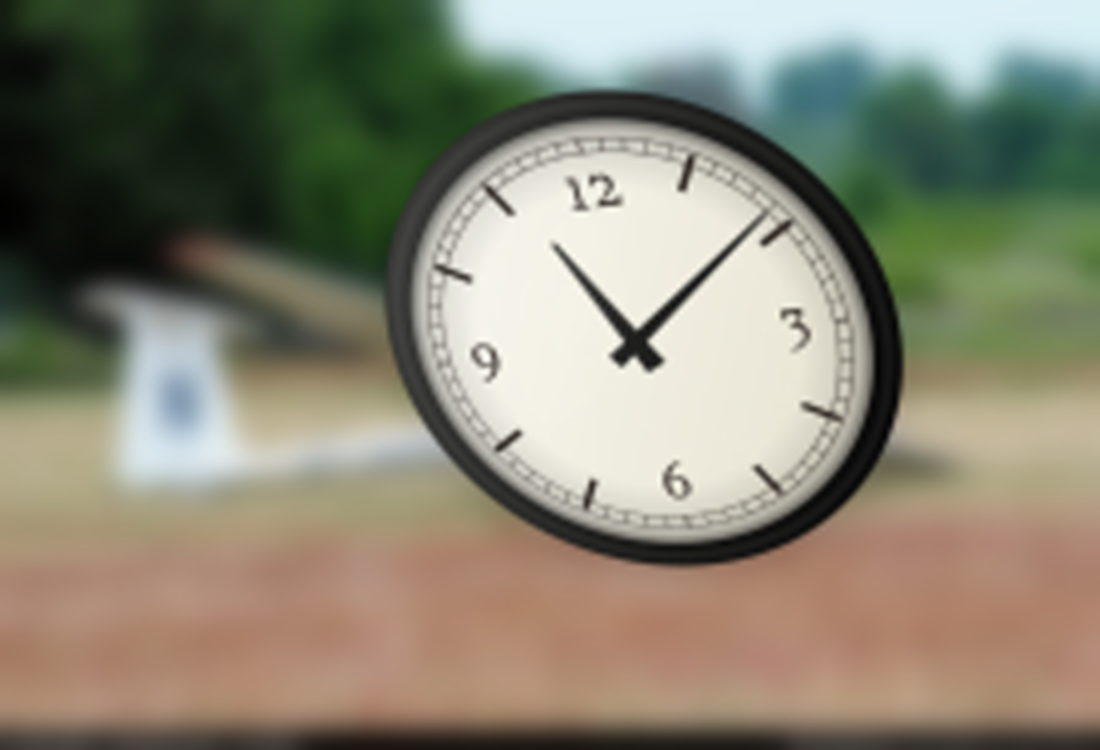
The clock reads **11:09**
